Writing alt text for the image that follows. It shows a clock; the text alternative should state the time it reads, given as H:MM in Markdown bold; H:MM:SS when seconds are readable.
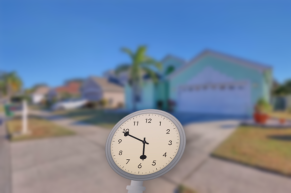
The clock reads **5:49**
